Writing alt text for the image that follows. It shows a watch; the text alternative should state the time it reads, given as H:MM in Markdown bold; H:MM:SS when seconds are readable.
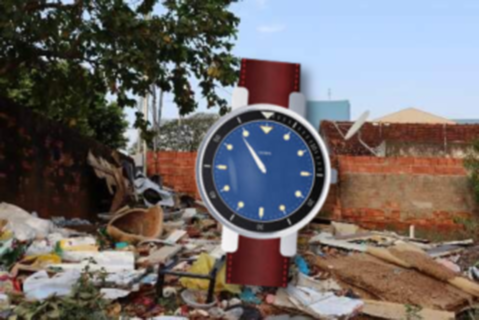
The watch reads **10:54**
